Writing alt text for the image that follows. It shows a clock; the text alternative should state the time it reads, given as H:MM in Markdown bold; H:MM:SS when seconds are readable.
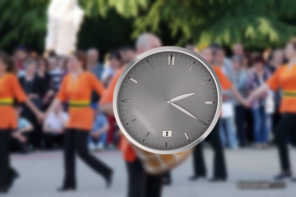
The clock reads **2:20**
